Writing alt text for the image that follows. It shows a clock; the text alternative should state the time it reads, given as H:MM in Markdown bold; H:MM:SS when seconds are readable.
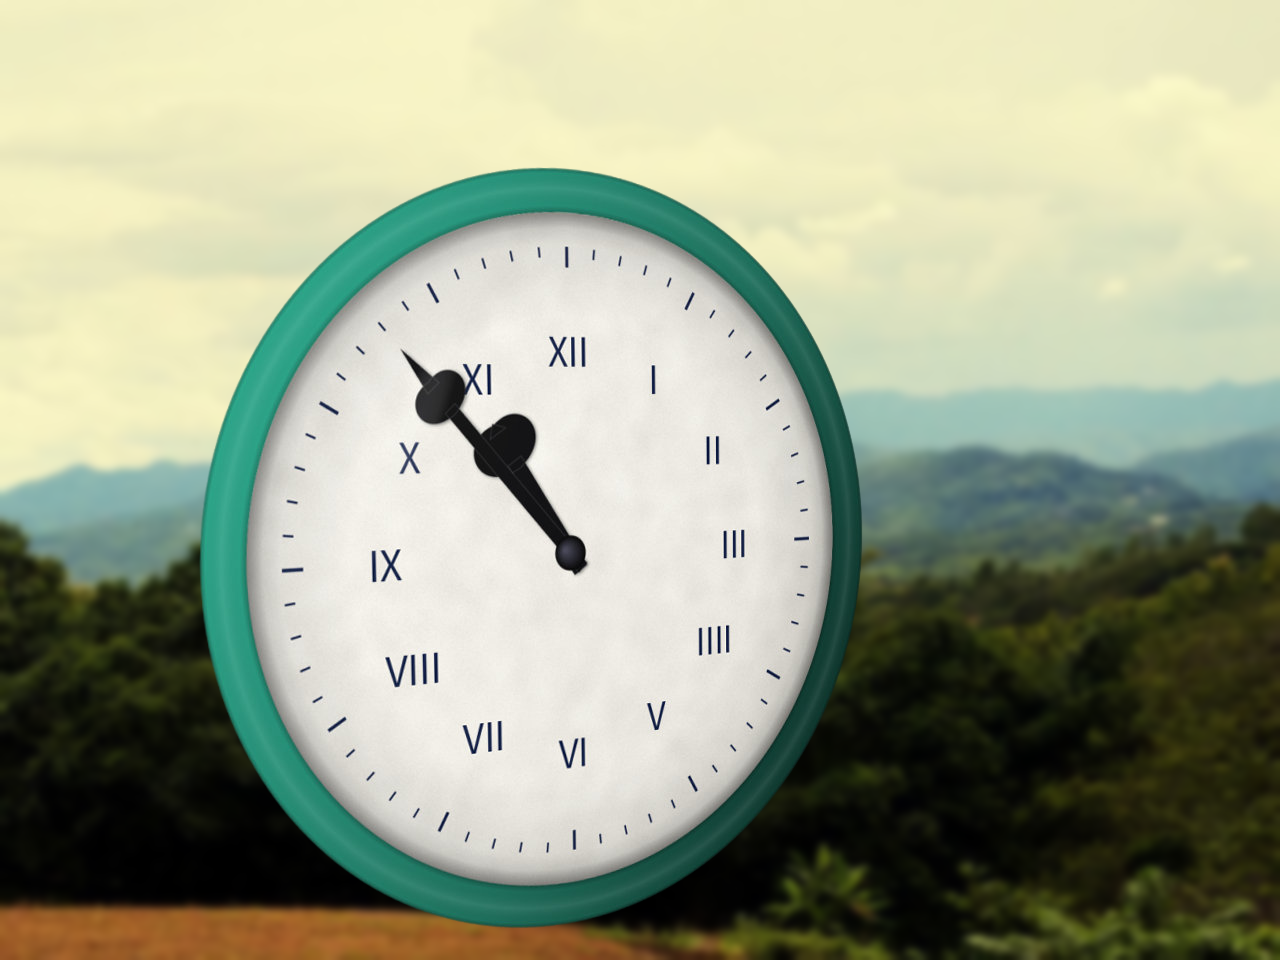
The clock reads **10:53**
